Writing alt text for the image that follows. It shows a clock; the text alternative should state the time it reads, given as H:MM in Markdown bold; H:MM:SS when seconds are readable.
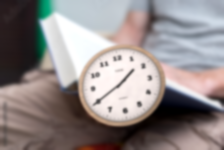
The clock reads **1:40**
